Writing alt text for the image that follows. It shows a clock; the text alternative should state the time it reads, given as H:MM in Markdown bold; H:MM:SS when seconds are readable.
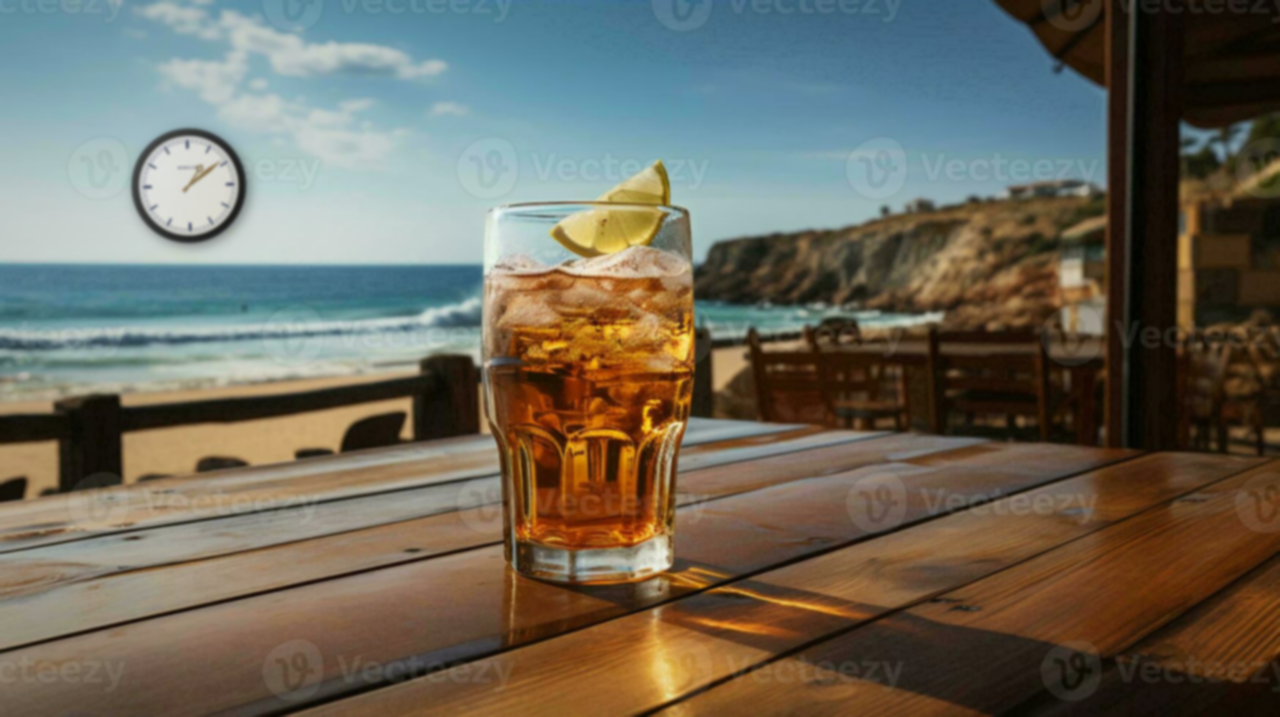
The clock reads **1:09**
